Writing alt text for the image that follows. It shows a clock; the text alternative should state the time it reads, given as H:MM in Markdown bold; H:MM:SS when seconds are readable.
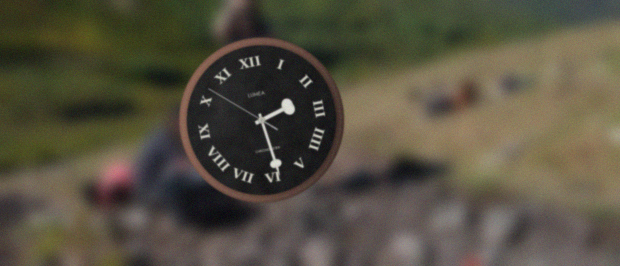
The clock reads **2:28:52**
